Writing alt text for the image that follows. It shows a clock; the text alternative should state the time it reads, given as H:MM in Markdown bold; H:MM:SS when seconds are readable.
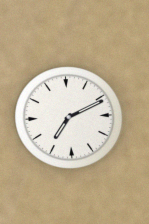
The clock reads **7:11**
